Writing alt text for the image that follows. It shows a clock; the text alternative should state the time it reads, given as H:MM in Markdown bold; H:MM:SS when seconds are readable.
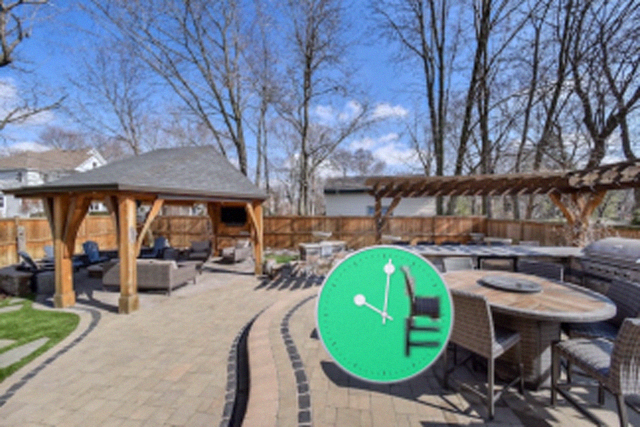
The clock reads **10:01**
